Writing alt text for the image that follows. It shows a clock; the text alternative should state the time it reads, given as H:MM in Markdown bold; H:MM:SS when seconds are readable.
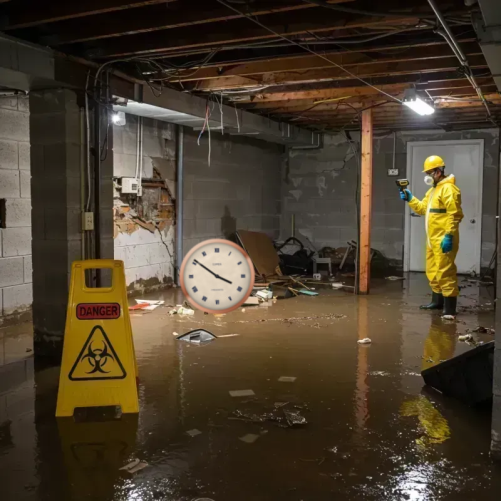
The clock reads **3:51**
